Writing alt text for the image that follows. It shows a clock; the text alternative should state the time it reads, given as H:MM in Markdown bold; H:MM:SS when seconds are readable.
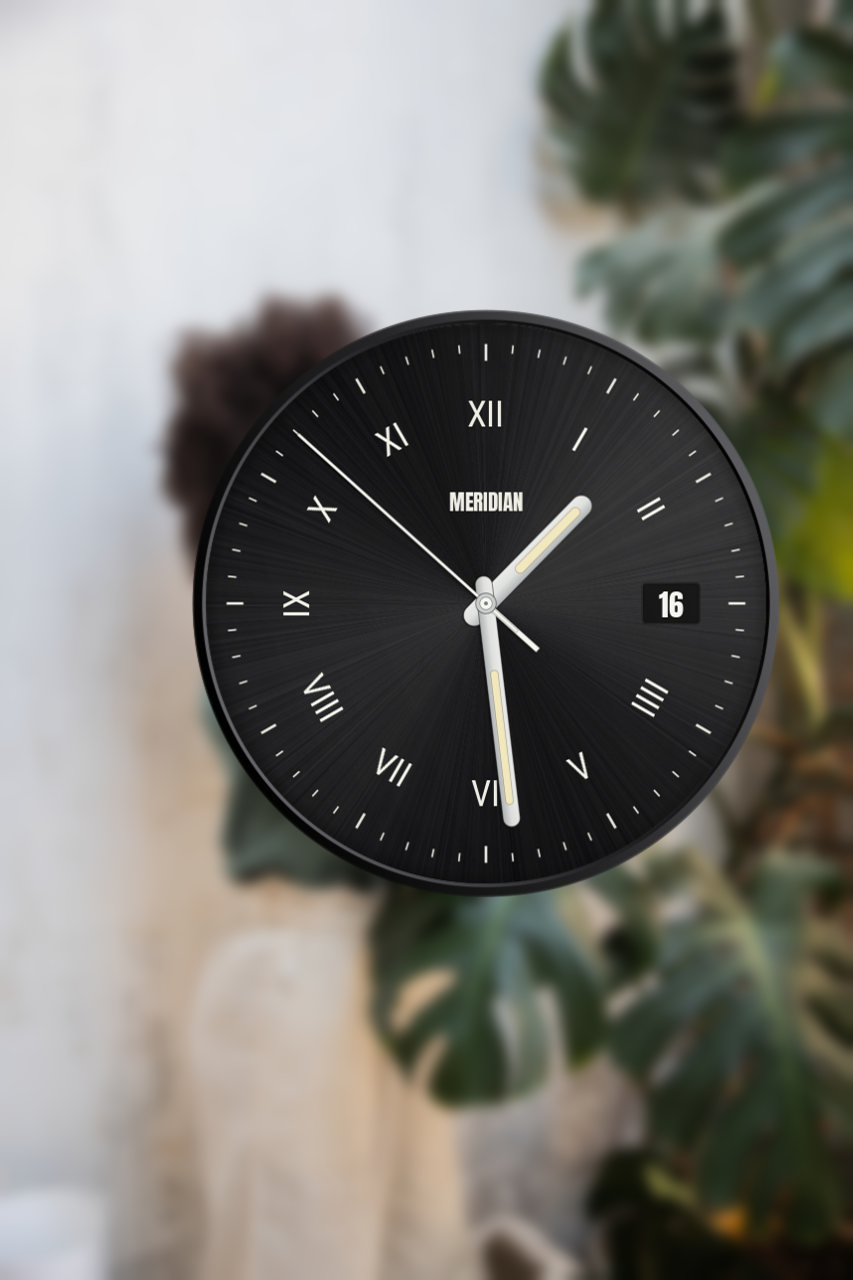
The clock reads **1:28:52**
